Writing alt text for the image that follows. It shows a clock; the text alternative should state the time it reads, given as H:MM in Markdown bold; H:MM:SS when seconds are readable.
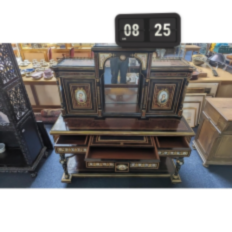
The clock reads **8:25**
